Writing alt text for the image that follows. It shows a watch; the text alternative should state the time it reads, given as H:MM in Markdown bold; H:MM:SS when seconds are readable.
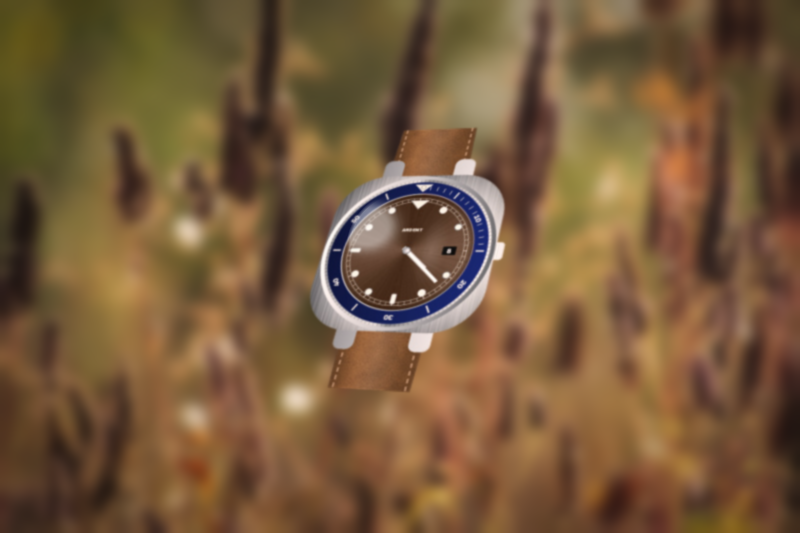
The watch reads **4:22**
